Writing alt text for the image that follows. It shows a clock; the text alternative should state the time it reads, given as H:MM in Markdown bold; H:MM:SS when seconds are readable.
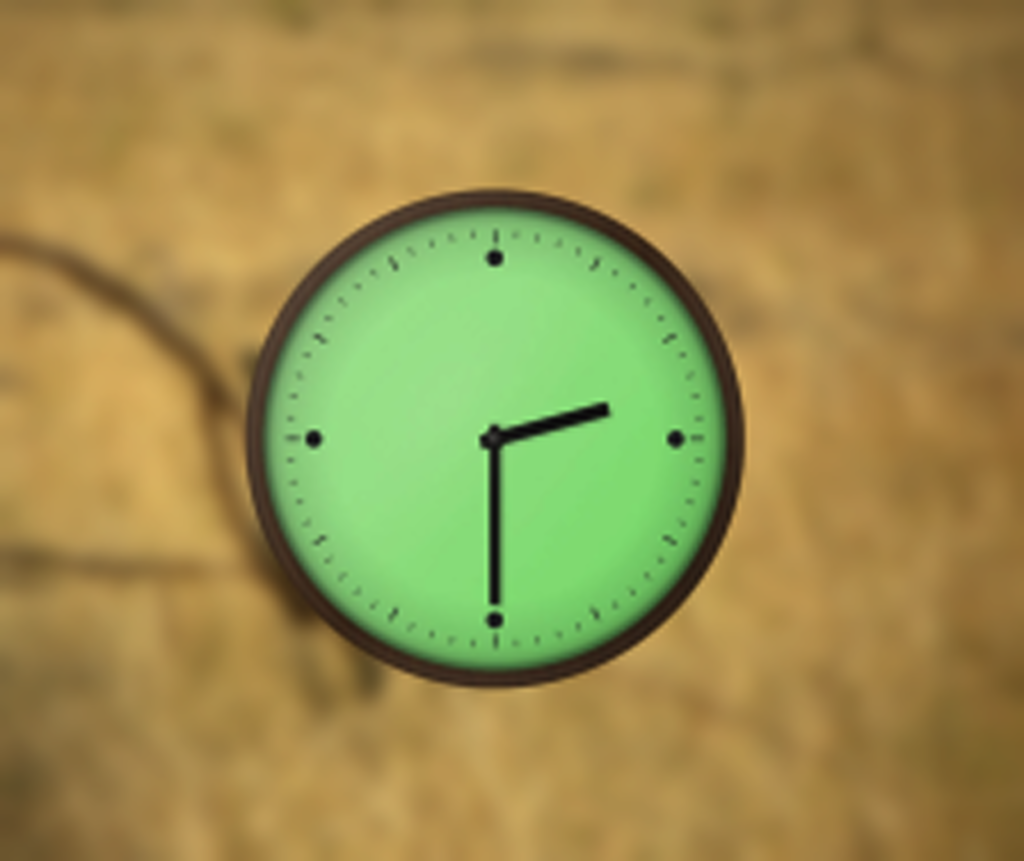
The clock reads **2:30**
